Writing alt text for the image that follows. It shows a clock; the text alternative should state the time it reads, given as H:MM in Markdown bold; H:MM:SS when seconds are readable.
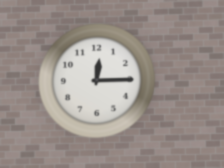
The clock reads **12:15**
